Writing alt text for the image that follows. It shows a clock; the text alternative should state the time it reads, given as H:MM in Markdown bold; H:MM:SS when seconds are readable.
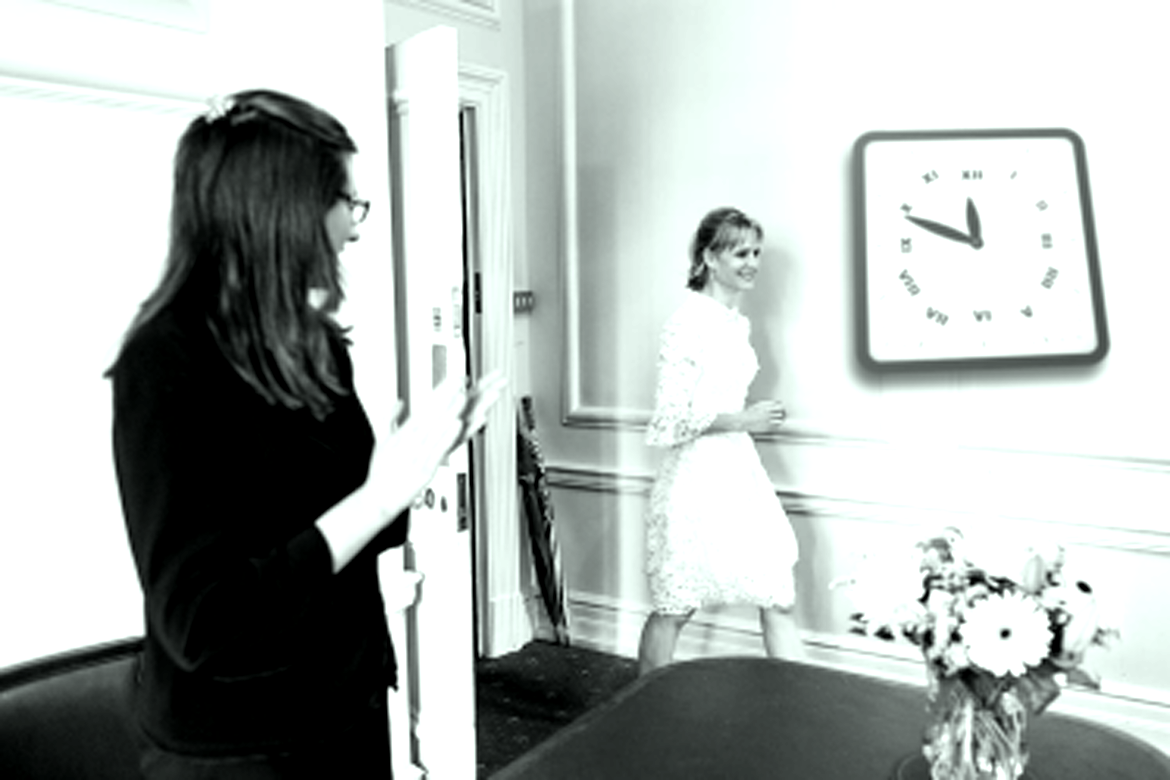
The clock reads **11:49**
